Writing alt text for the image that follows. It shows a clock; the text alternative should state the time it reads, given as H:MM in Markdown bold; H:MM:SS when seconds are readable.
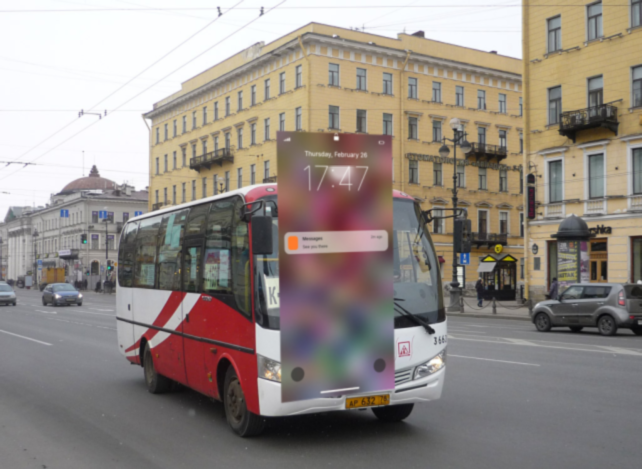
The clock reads **17:47**
